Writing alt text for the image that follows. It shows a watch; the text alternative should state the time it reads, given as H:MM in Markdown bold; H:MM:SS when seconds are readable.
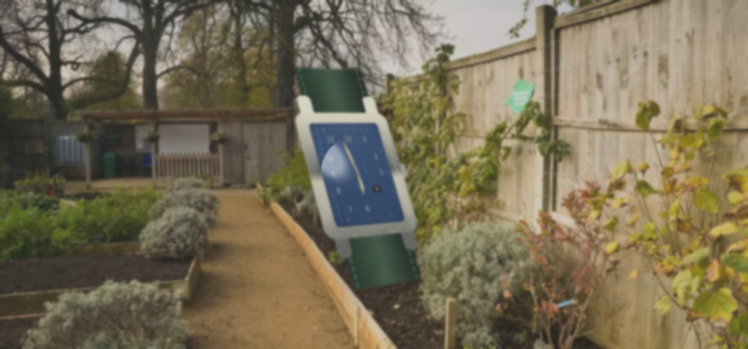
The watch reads **5:58**
